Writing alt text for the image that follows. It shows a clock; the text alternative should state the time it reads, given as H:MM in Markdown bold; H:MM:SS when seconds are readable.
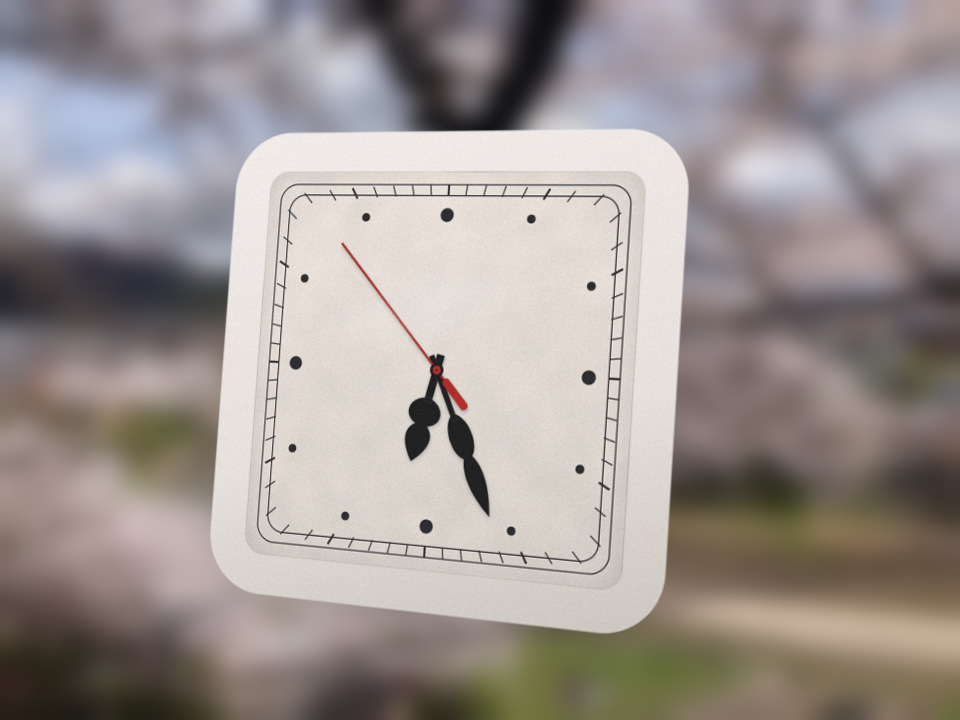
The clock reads **6:25:53**
